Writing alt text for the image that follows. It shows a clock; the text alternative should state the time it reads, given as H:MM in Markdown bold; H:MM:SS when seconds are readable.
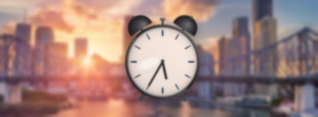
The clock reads **5:35**
